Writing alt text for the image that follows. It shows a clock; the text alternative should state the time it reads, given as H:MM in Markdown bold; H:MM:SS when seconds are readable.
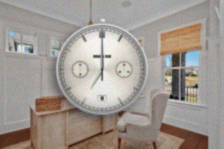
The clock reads **7:00**
